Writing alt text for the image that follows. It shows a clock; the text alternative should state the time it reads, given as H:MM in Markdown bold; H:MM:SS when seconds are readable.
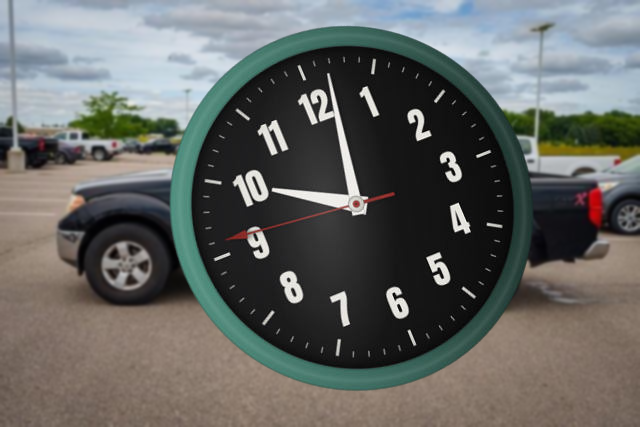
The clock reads **10:01:46**
